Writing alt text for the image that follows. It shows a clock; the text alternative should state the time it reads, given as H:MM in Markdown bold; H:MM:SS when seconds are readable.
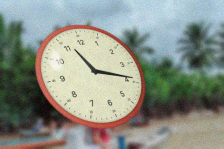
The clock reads **11:19**
